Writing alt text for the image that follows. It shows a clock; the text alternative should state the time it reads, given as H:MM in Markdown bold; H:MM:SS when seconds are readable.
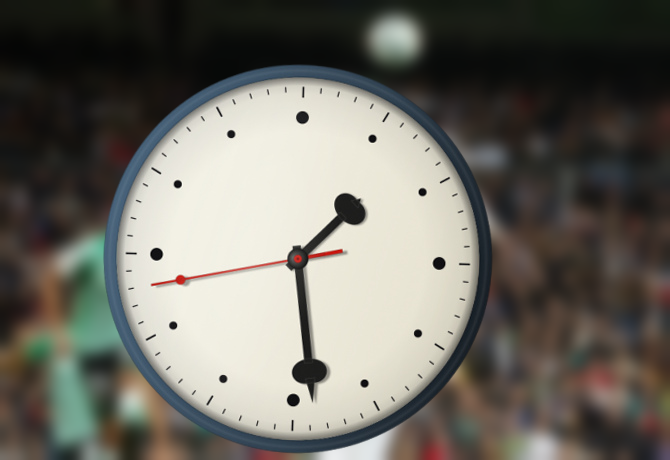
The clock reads **1:28:43**
